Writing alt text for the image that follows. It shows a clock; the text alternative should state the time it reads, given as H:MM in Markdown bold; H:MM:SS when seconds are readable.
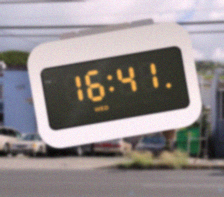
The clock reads **16:41**
